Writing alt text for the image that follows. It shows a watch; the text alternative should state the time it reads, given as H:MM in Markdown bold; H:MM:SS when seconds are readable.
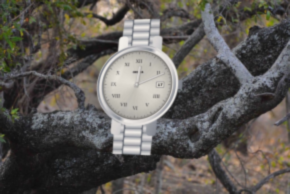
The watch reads **12:11**
